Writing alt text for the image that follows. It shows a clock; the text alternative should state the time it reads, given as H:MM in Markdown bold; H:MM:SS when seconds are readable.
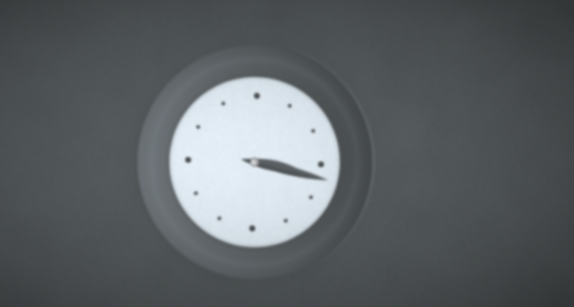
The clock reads **3:17**
